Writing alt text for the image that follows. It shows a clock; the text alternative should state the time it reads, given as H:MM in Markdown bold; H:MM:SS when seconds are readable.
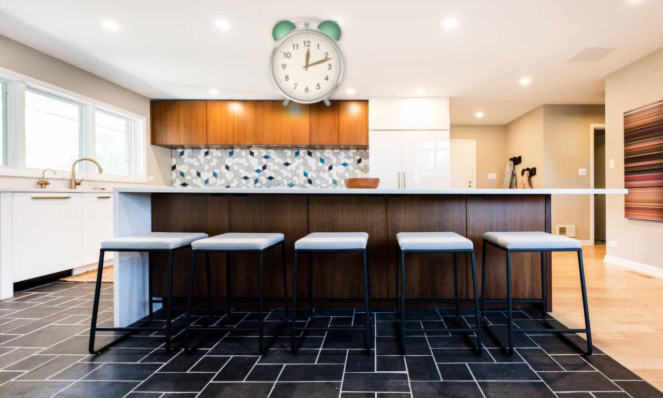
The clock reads **12:12**
